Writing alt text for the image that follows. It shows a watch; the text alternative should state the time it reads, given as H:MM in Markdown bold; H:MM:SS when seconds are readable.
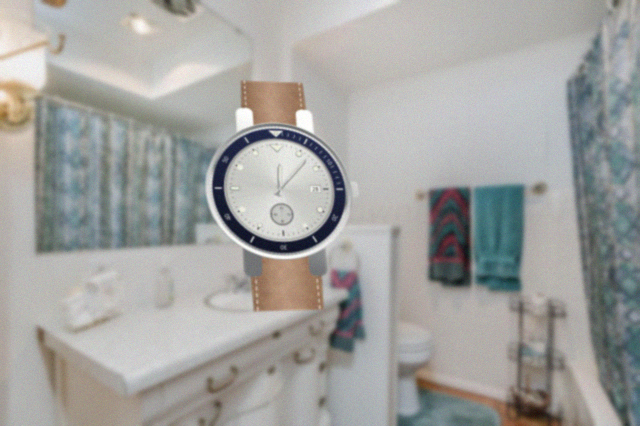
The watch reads **12:07**
